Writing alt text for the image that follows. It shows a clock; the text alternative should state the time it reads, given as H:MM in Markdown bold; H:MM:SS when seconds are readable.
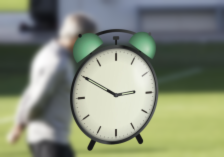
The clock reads **2:50**
